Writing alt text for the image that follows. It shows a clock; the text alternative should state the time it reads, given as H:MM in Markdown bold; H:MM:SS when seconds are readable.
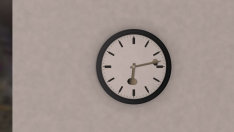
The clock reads **6:13**
